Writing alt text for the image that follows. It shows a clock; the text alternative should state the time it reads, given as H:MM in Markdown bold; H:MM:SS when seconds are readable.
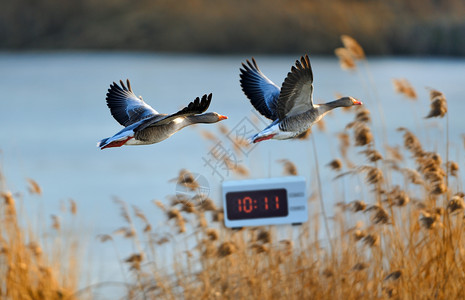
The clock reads **10:11**
